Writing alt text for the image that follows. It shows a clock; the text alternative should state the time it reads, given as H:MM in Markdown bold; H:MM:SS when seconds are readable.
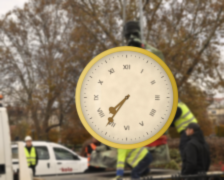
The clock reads **7:36**
